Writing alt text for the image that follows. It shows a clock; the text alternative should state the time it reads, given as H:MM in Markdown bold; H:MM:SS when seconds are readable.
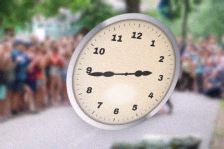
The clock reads **2:44**
